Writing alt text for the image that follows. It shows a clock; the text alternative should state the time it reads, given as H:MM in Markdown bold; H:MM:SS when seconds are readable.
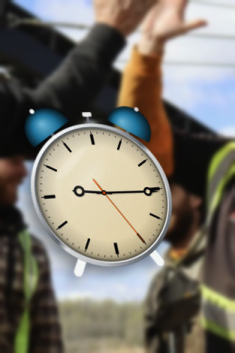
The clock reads **9:15:25**
